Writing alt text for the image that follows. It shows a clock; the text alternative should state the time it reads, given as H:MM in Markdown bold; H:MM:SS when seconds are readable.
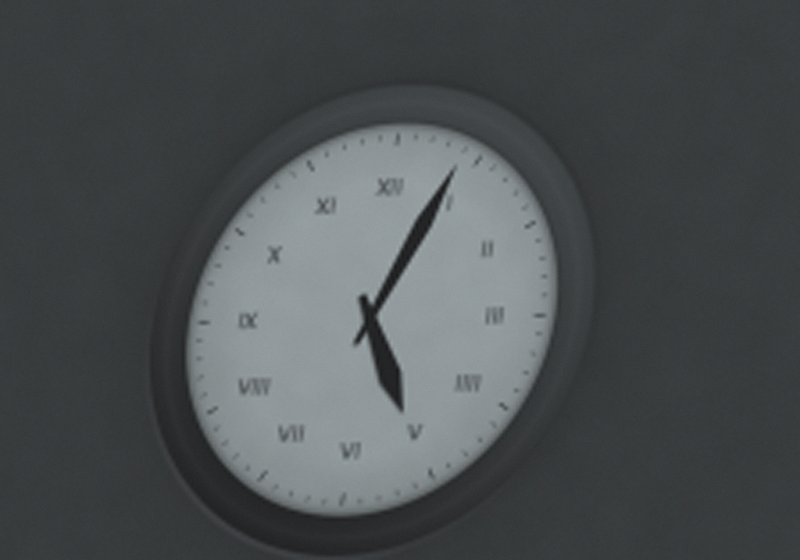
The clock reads **5:04**
